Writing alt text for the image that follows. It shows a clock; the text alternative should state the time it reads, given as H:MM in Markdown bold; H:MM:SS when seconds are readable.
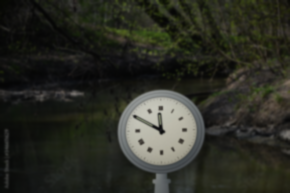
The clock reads **11:50**
